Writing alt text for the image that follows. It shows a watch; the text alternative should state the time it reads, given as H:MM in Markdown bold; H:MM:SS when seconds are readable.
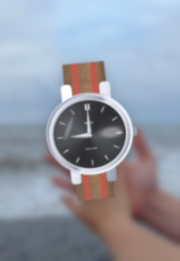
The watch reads **9:00**
